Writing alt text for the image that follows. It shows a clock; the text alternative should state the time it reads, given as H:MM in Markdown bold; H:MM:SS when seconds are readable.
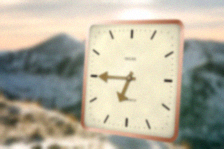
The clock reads **6:45**
